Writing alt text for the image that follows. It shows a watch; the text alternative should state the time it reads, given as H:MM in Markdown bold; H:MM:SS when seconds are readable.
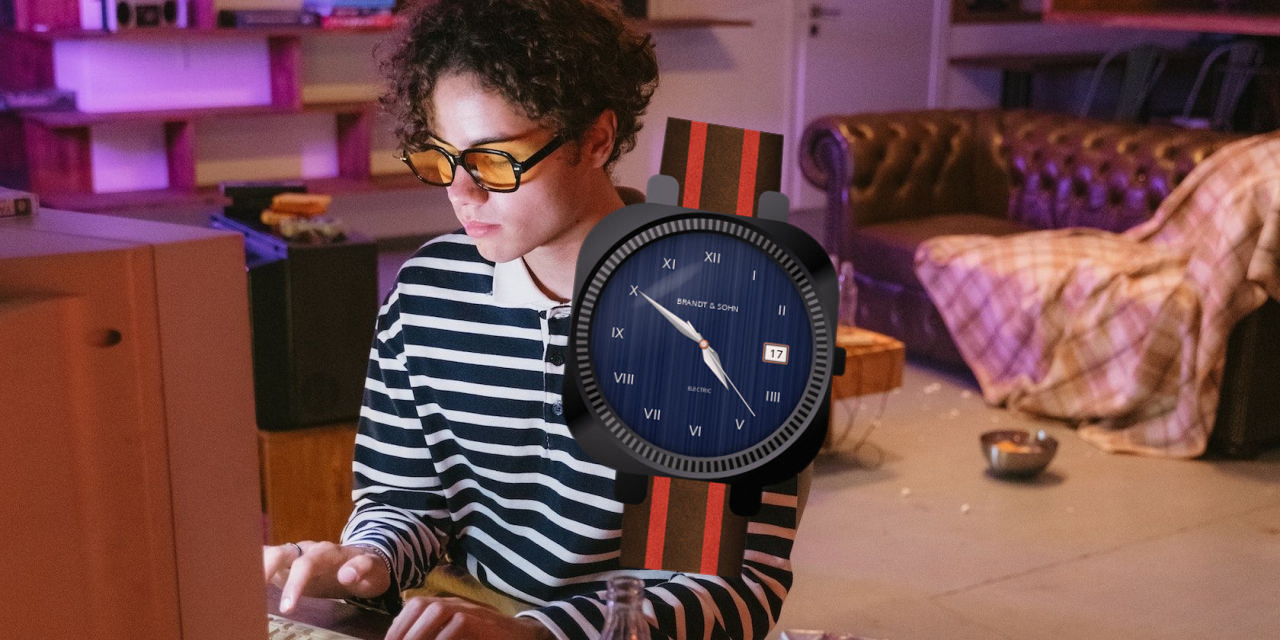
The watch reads **4:50:23**
